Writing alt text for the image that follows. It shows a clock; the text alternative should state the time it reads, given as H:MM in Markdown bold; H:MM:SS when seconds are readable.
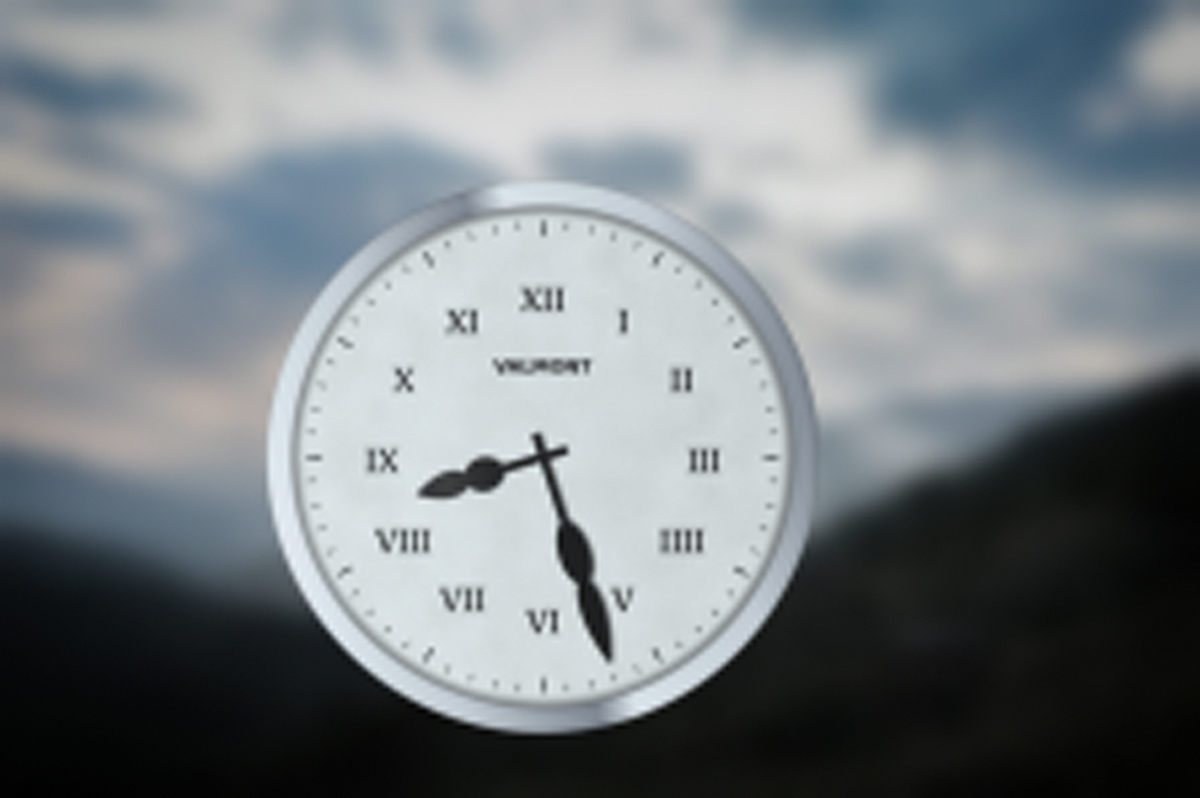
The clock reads **8:27**
